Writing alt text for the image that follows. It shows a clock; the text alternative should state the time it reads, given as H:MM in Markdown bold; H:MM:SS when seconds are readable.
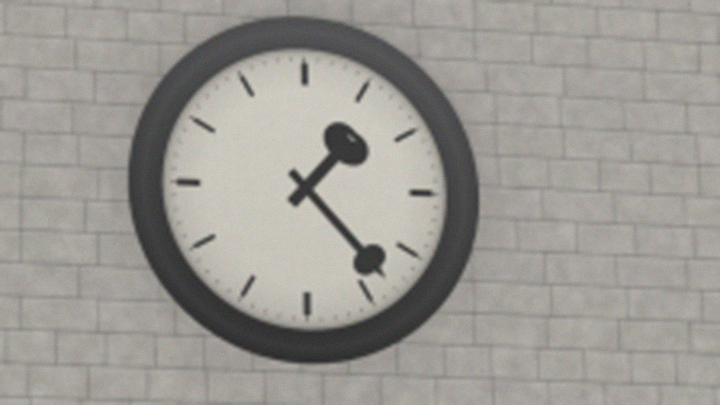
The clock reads **1:23**
